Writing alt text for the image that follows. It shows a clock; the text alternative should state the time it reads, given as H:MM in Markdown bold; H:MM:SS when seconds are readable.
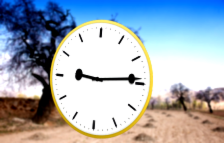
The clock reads **9:14**
